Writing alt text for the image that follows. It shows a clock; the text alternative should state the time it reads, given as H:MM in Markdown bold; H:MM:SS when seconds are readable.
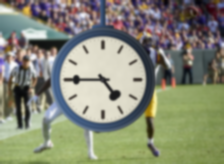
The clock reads **4:45**
